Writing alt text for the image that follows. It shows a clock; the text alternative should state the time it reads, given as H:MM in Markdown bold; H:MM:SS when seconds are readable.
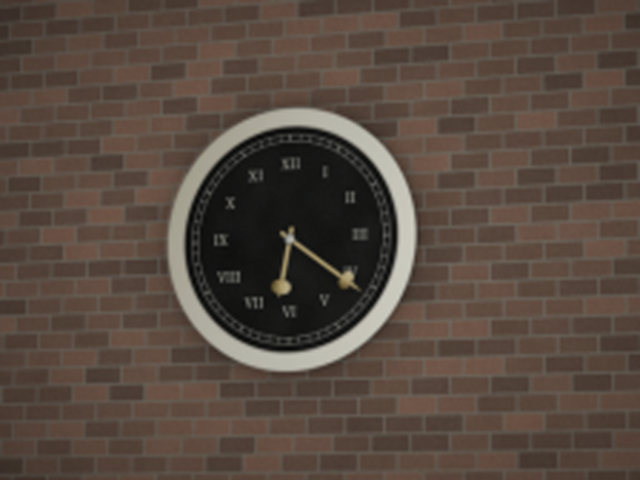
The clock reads **6:21**
